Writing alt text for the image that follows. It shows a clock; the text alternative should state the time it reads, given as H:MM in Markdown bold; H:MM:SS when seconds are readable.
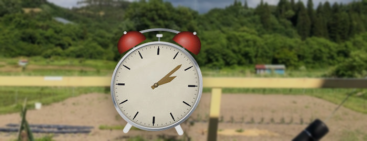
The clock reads **2:08**
